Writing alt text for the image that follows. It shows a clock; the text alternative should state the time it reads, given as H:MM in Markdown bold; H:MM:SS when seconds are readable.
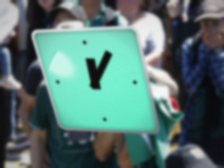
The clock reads **12:06**
